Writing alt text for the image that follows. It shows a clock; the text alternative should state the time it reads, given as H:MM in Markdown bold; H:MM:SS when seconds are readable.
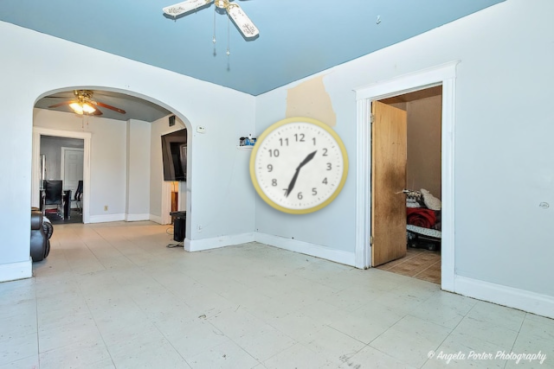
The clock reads **1:34**
